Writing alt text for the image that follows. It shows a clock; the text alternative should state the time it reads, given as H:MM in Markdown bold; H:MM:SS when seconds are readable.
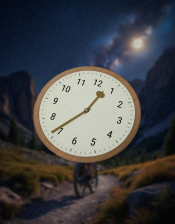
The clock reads **12:36**
